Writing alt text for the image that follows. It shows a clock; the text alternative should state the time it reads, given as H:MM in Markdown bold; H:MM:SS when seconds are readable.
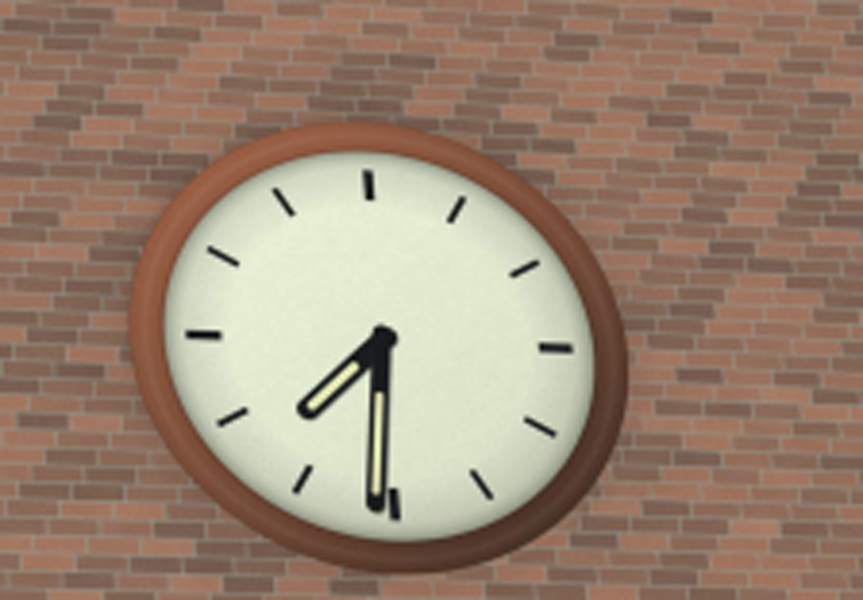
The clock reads **7:31**
